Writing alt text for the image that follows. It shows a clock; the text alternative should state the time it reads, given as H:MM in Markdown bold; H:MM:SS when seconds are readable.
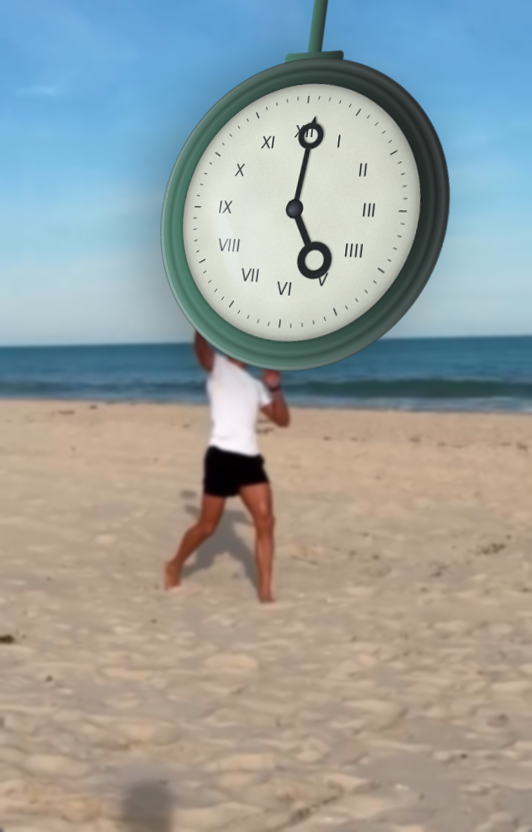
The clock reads **5:01**
